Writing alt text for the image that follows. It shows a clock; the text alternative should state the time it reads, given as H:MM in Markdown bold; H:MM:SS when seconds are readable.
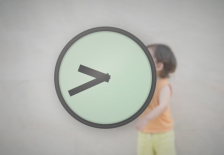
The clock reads **9:41**
